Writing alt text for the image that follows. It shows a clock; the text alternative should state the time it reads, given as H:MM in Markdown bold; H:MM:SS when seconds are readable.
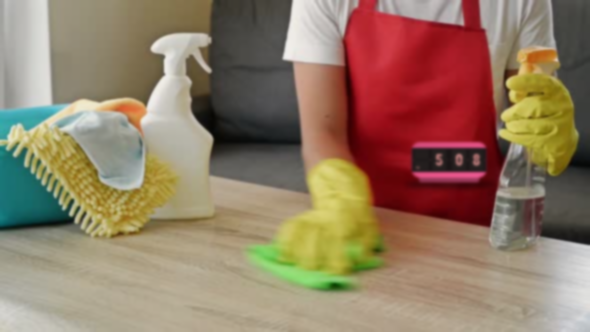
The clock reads **5:08**
